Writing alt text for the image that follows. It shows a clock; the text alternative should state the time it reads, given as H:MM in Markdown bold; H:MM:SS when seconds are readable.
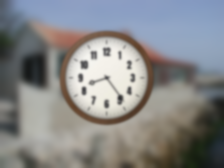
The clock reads **8:24**
